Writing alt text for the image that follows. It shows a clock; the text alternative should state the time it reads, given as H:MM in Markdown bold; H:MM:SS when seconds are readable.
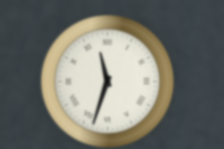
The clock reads **11:33**
